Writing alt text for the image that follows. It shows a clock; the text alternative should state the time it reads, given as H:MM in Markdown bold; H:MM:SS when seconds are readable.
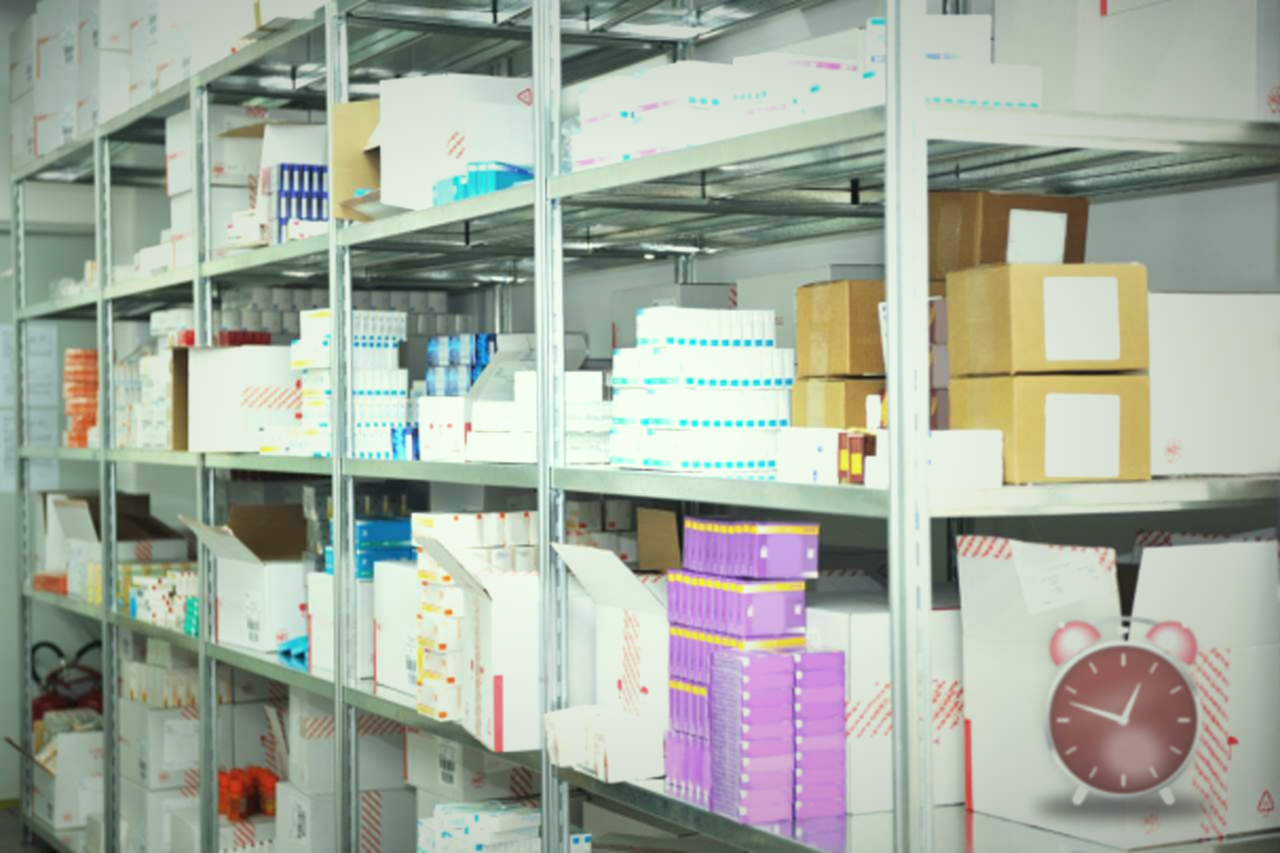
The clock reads **12:48**
